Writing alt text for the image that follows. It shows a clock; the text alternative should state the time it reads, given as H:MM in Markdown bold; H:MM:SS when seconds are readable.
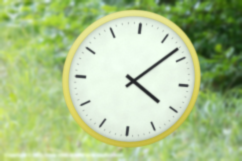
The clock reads **4:08**
